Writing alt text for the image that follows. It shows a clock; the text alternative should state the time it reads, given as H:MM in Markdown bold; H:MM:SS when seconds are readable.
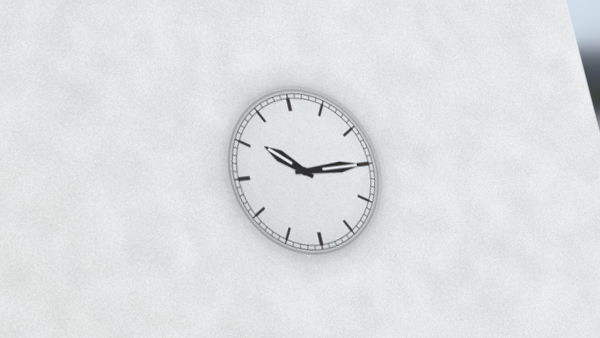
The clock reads **10:15**
